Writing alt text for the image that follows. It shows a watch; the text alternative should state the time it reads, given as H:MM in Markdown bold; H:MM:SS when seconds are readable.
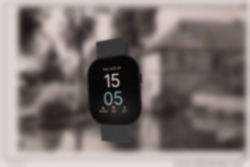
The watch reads **15:05**
